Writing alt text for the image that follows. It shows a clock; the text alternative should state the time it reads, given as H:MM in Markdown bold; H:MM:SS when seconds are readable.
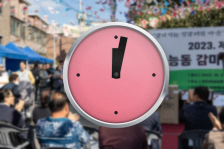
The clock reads **12:02**
